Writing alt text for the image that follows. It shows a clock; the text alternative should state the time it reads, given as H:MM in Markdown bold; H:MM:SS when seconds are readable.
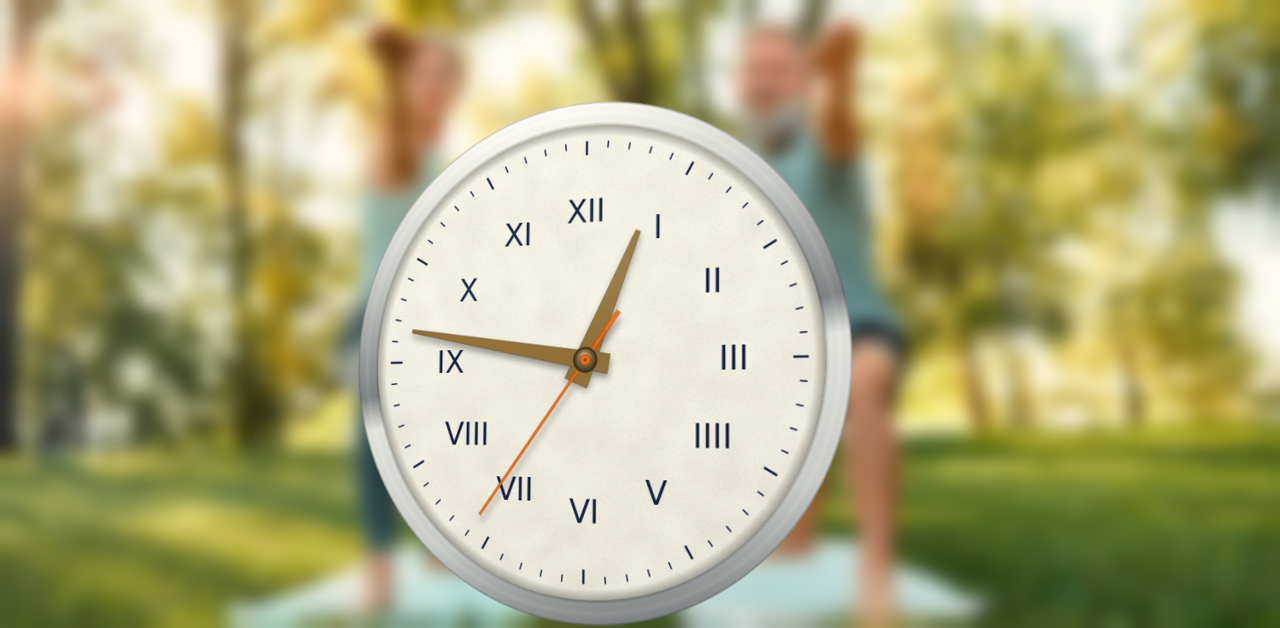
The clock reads **12:46:36**
